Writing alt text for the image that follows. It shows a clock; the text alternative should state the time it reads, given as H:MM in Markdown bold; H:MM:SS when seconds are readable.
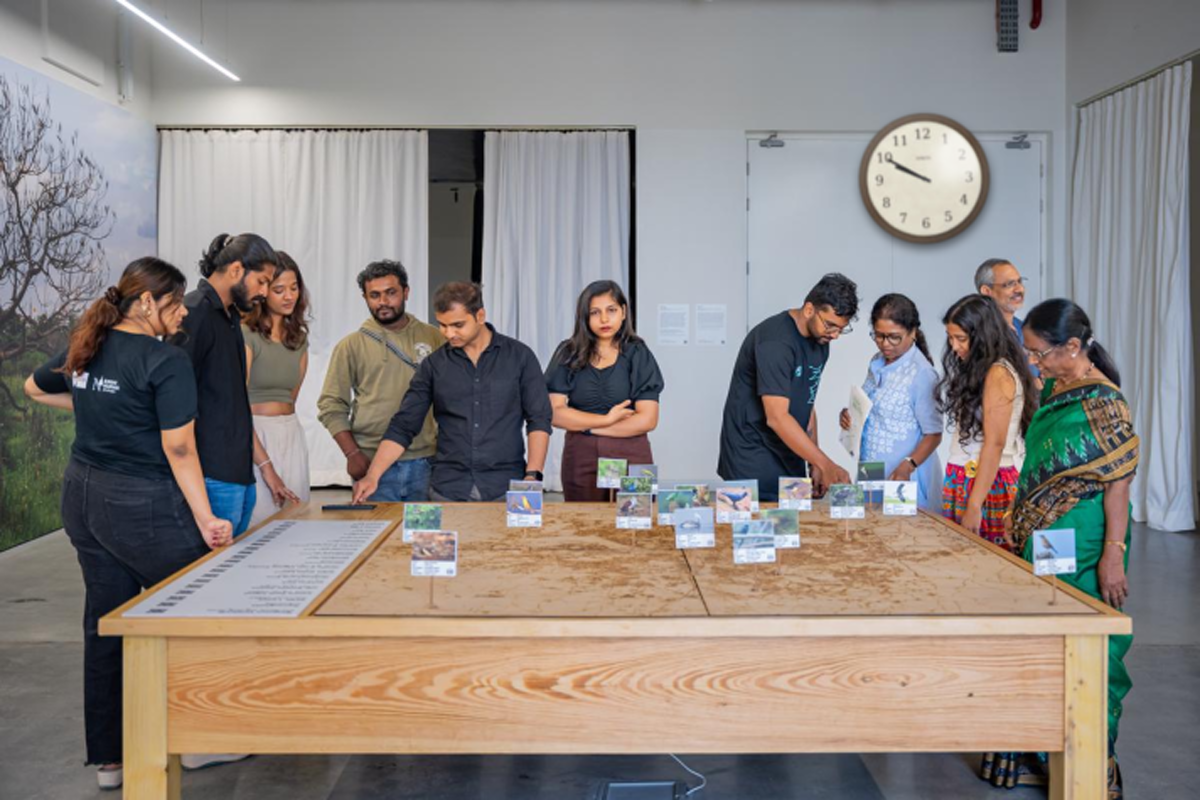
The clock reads **9:50**
